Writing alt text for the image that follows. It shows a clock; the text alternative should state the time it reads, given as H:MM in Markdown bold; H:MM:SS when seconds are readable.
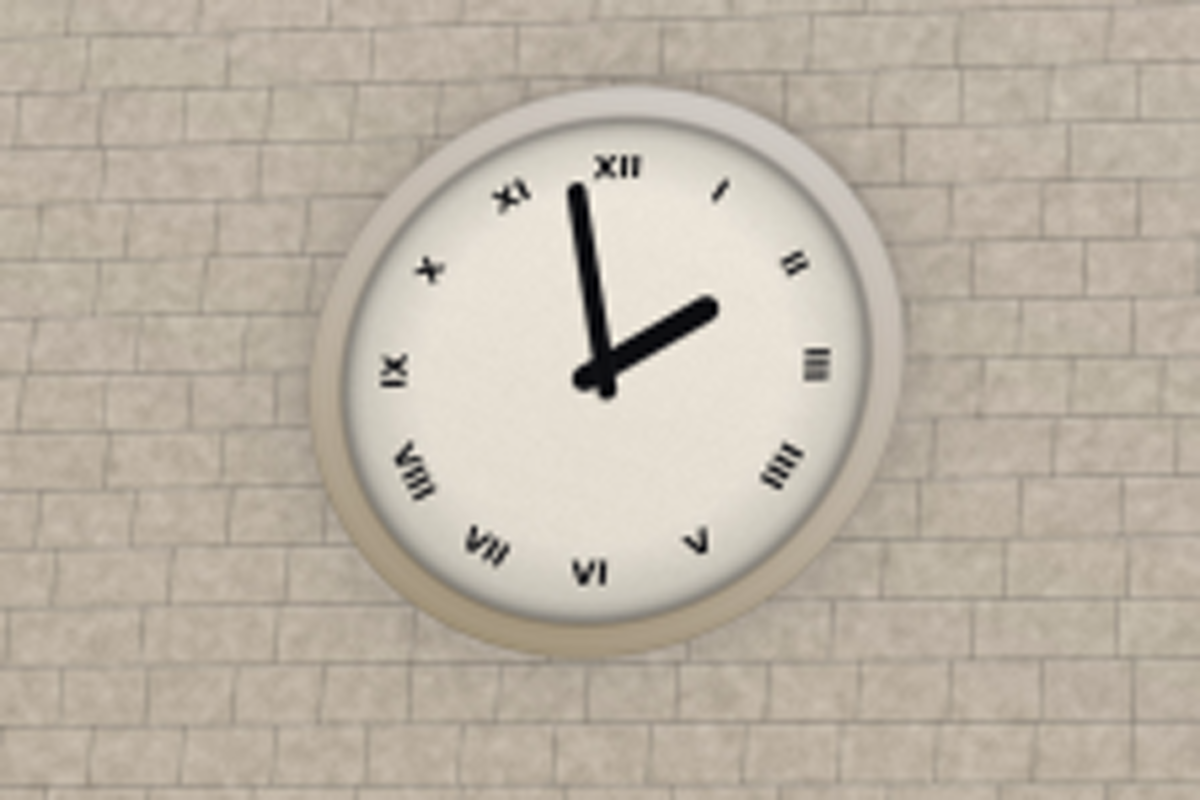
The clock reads **1:58**
